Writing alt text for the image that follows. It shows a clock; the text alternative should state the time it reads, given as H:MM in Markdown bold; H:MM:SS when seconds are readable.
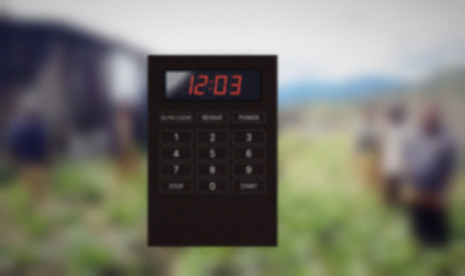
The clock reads **12:03**
